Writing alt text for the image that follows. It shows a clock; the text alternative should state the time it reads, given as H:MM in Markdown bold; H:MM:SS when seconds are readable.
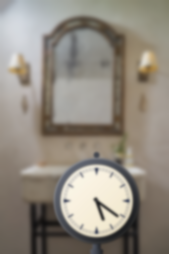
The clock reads **5:21**
